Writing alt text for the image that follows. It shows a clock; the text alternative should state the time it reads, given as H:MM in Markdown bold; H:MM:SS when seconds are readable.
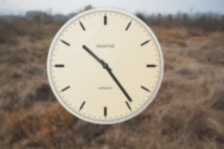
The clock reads **10:24**
